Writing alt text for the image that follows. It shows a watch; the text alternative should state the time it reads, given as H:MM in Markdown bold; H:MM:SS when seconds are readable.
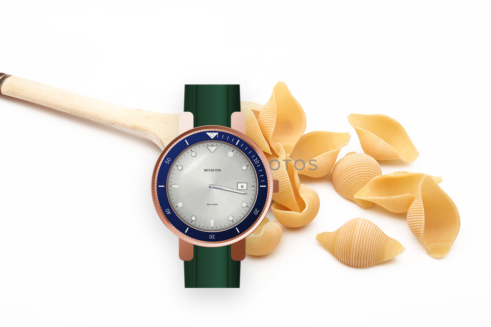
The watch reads **3:17**
